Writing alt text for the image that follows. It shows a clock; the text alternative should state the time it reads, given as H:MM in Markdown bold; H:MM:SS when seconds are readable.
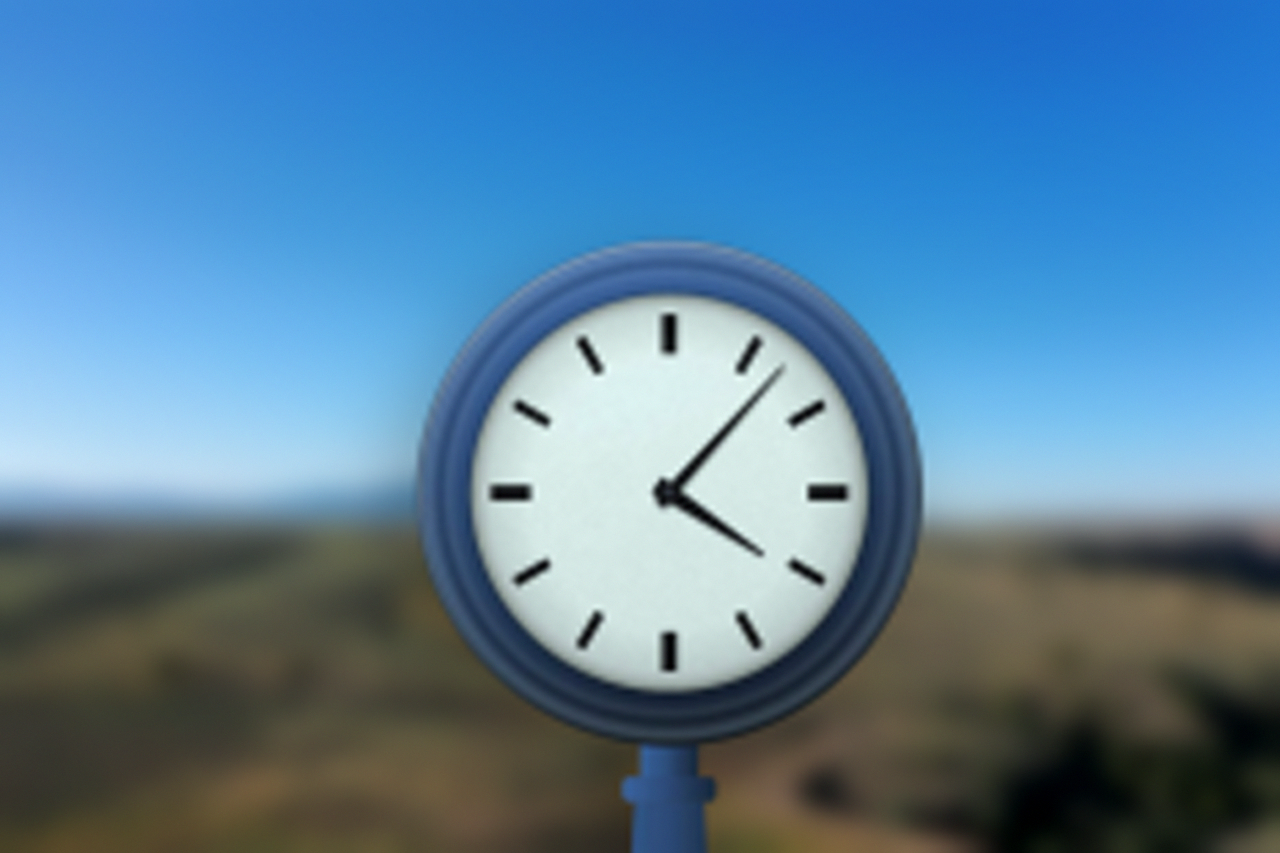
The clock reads **4:07**
